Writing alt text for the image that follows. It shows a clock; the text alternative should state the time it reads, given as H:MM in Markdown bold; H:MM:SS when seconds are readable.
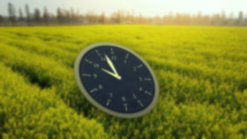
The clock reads **9:57**
